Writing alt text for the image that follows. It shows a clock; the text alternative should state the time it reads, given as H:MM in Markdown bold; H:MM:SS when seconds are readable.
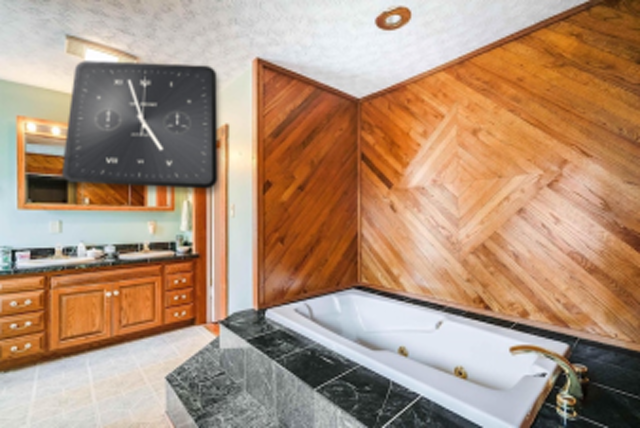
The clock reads **4:57**
